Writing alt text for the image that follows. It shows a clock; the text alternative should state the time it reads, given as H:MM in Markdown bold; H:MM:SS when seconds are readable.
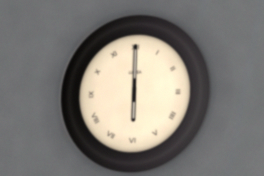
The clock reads **6:00**
